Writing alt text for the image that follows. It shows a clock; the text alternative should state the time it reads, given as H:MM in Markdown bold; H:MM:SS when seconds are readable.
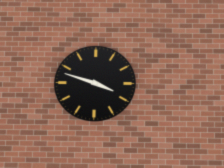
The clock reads **3:48**
